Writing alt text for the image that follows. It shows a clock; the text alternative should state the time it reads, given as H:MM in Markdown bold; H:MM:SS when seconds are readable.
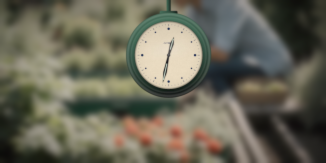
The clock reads **12:32**
